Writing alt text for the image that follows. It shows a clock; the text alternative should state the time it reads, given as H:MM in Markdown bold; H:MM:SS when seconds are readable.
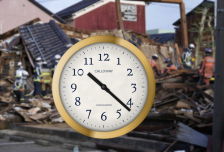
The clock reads **10:22**
